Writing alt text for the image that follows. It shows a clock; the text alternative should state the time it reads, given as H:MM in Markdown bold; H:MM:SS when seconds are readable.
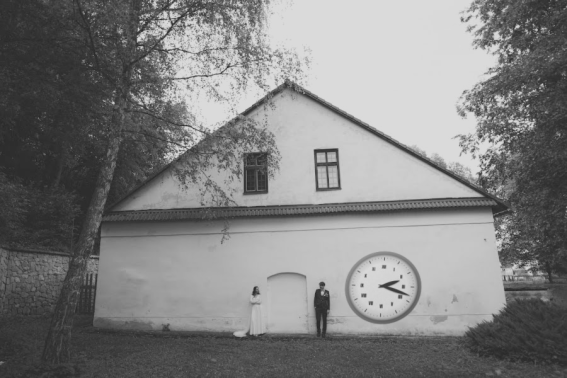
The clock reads **2:18**
